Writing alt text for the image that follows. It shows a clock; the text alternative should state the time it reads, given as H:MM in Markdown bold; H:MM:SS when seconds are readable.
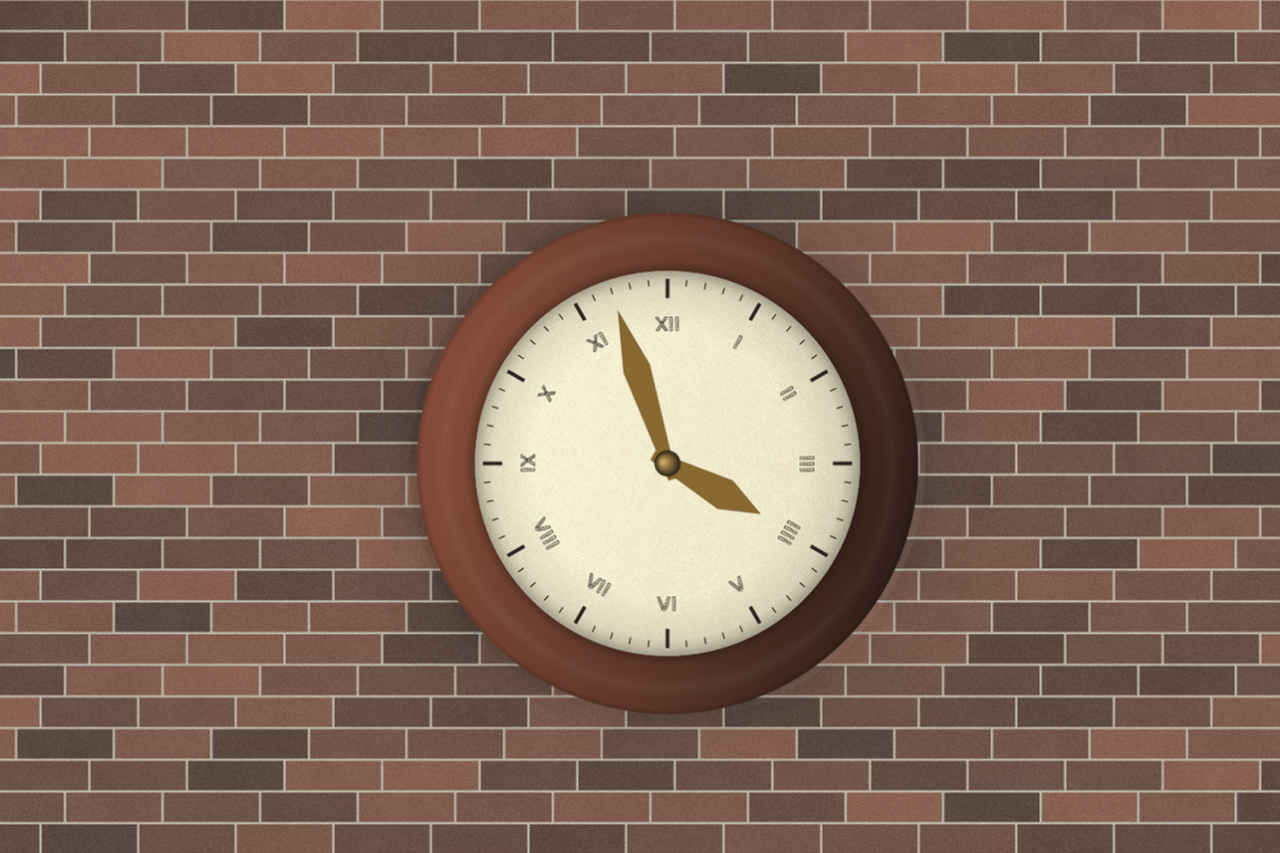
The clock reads **3:57**
